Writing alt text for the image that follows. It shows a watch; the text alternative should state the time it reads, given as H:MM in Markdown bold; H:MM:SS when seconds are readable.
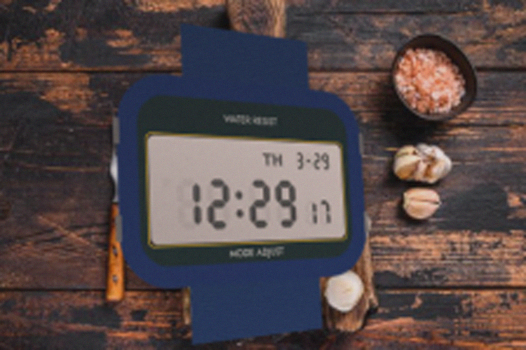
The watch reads **12:29:17**
